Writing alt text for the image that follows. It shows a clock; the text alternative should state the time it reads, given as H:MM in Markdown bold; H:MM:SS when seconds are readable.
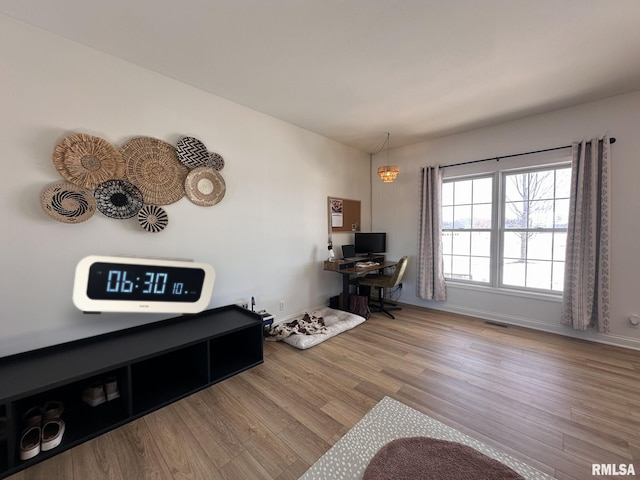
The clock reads **6:30:10**
